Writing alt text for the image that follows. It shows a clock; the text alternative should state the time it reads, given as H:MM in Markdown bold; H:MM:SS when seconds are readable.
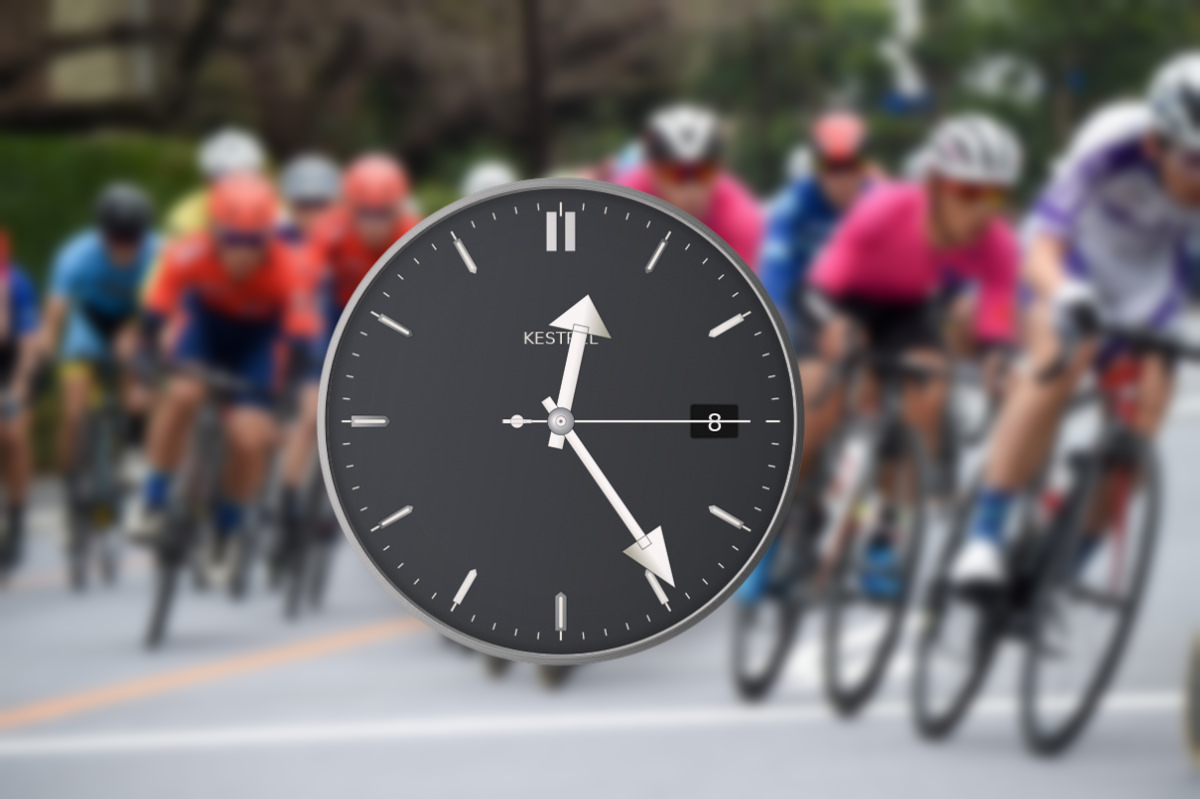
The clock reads **12:24:15**
